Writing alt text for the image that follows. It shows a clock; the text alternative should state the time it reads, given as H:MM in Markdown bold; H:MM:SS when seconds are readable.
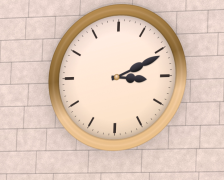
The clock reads **3:11**
